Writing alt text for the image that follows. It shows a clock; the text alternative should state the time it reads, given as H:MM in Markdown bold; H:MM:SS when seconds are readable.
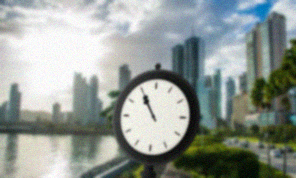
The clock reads **10:55**
